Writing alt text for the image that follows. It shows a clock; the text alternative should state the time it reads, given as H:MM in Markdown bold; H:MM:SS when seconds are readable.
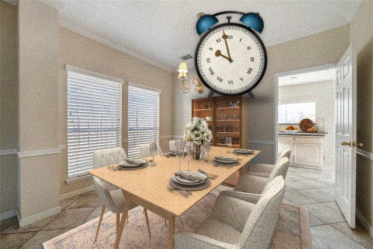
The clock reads **9:58**
